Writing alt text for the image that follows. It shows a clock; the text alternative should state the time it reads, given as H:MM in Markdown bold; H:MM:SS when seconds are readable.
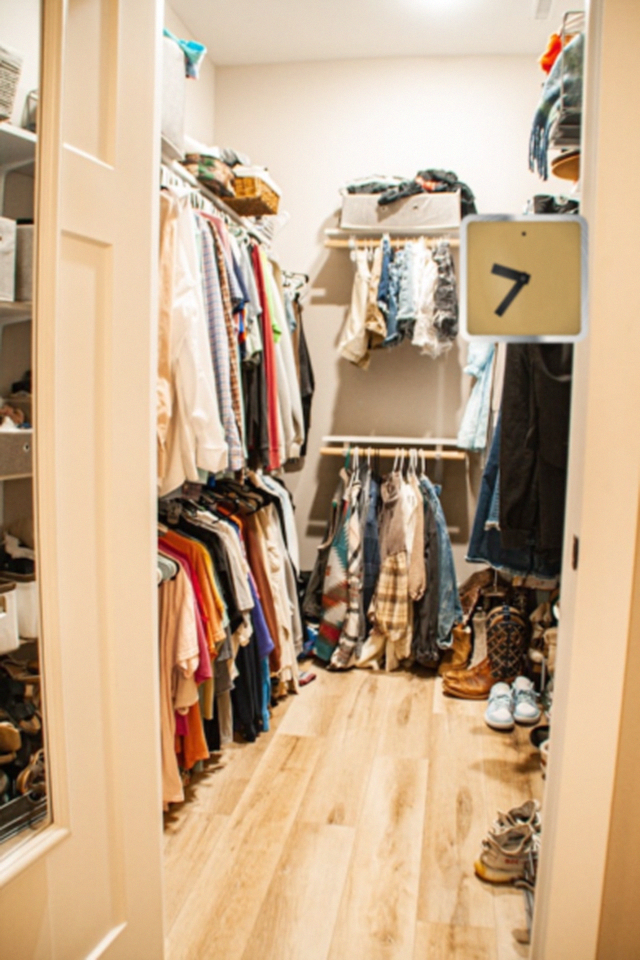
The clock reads **9:36**
